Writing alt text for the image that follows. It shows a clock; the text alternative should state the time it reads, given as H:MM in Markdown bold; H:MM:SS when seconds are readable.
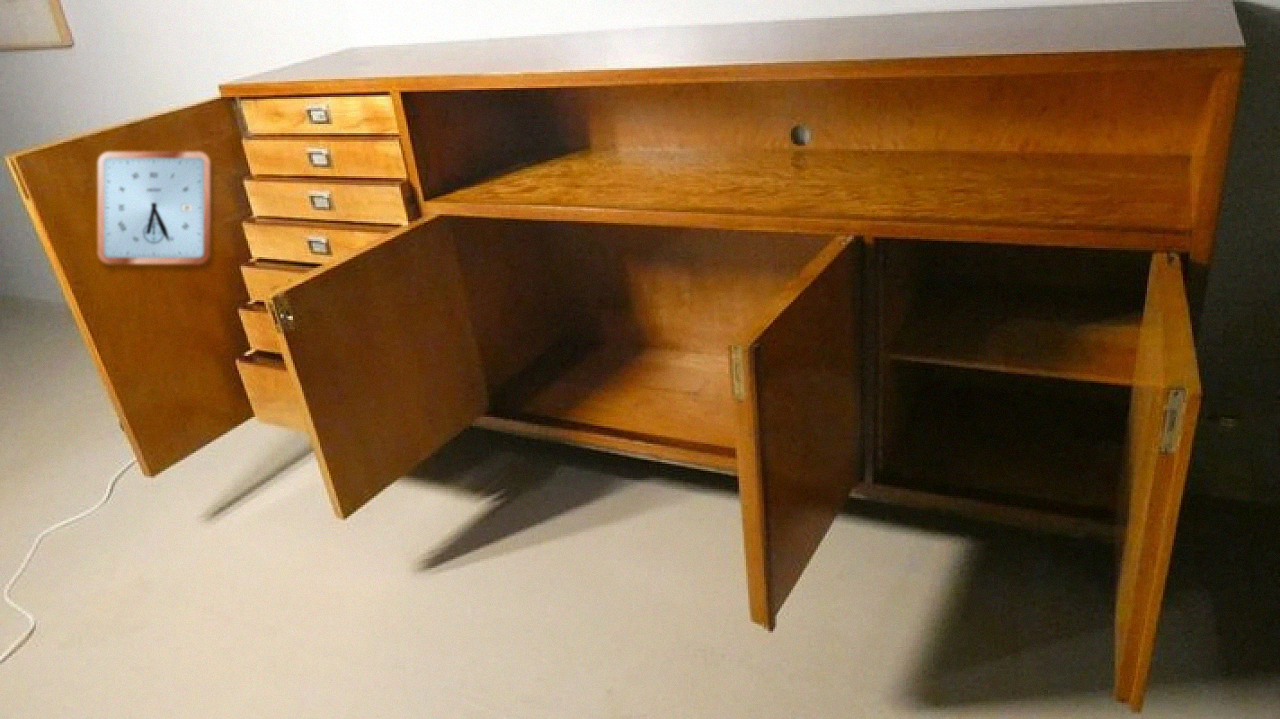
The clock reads **6:26**
